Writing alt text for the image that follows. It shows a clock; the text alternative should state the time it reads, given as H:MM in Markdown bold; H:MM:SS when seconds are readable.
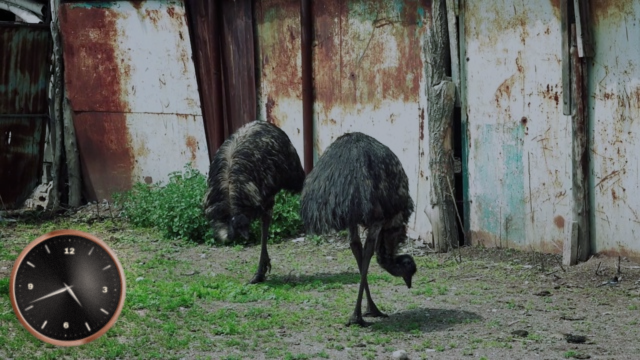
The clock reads **4:41**
